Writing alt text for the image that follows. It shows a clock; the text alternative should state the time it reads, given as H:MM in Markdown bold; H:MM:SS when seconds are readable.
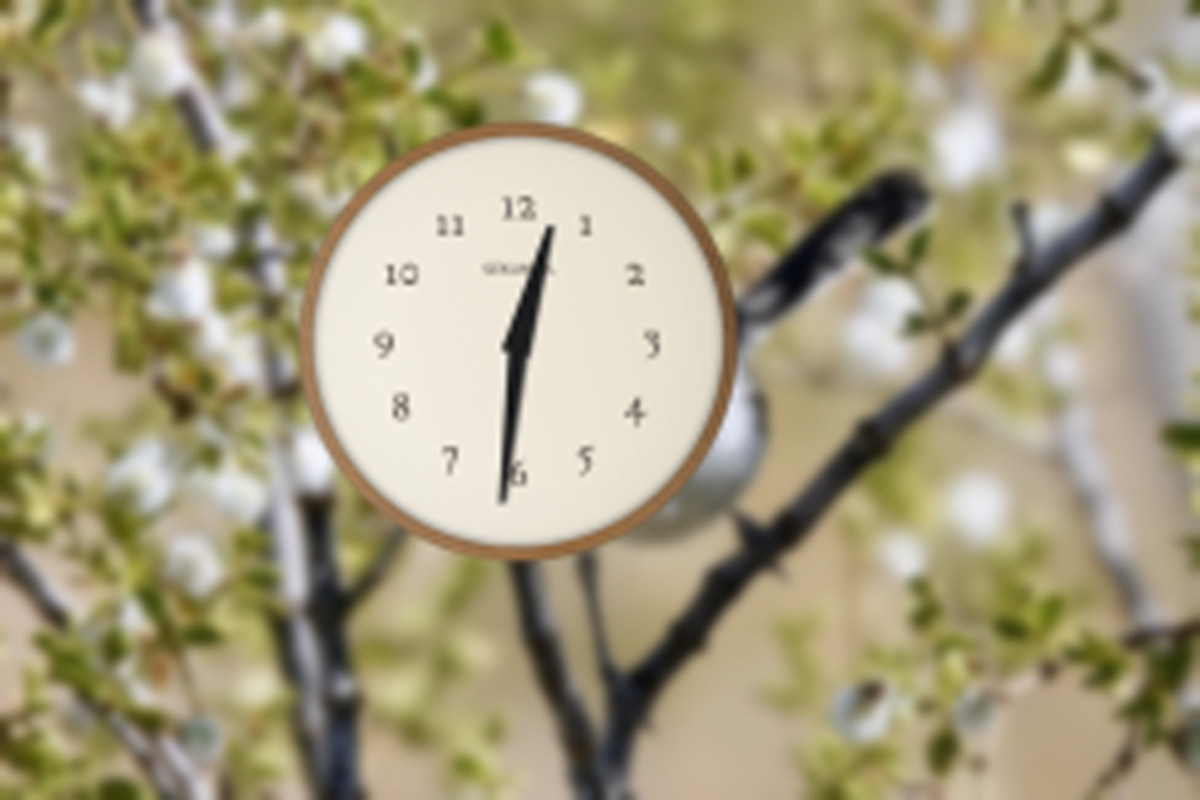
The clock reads **12:31**
